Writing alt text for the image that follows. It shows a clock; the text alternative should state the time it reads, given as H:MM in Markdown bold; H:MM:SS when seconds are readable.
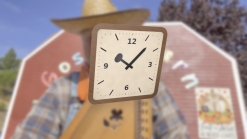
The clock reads **10:07**
